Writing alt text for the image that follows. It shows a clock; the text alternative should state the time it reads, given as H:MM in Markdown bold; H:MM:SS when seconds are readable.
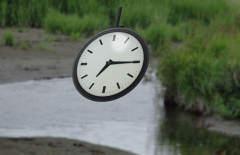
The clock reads **7:15**
